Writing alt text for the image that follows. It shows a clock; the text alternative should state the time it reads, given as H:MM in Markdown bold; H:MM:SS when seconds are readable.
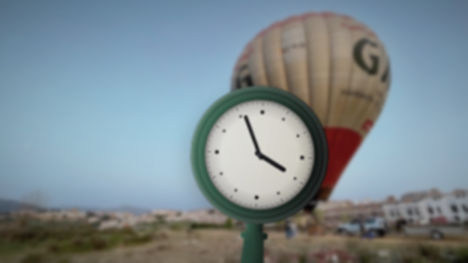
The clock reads **3:56**
